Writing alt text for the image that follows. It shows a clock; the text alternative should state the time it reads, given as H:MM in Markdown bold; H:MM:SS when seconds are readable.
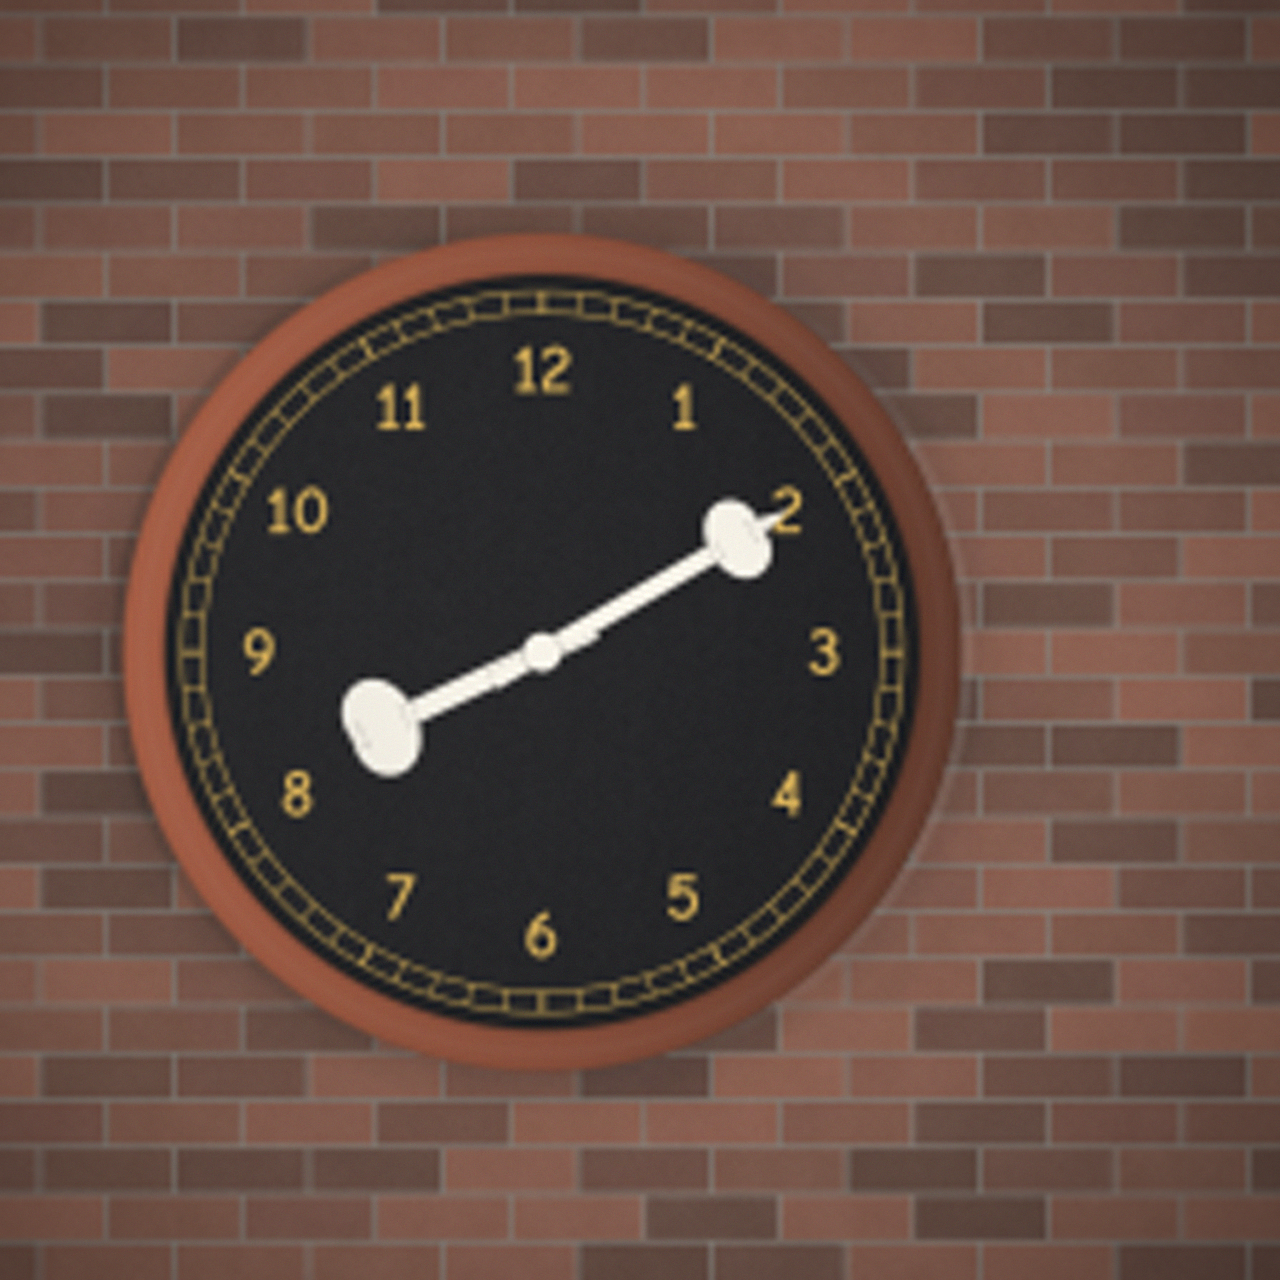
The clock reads **8:10**
